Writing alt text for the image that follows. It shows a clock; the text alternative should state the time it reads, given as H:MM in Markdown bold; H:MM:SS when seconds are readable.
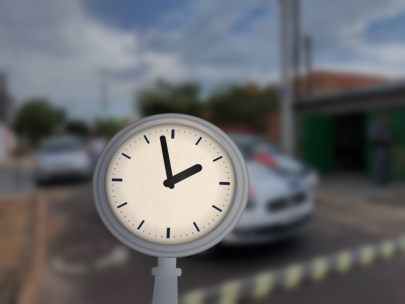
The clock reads **1:58**
